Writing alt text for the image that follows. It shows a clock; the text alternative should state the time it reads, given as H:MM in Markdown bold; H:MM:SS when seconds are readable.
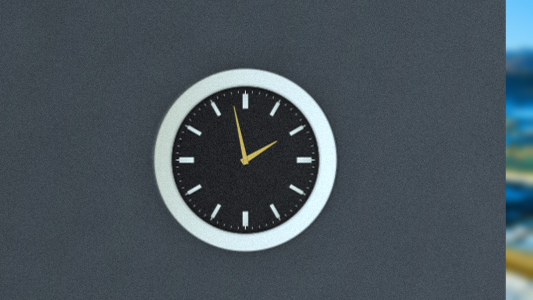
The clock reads **1:58**
